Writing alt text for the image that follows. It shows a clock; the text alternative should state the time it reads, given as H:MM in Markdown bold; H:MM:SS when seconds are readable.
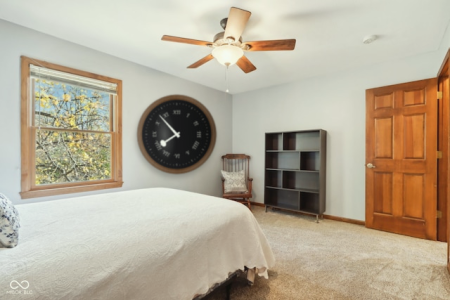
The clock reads **7:53**
